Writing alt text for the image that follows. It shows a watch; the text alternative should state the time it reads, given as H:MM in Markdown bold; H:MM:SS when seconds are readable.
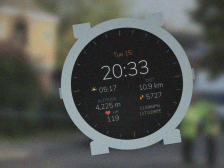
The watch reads **20:33**
